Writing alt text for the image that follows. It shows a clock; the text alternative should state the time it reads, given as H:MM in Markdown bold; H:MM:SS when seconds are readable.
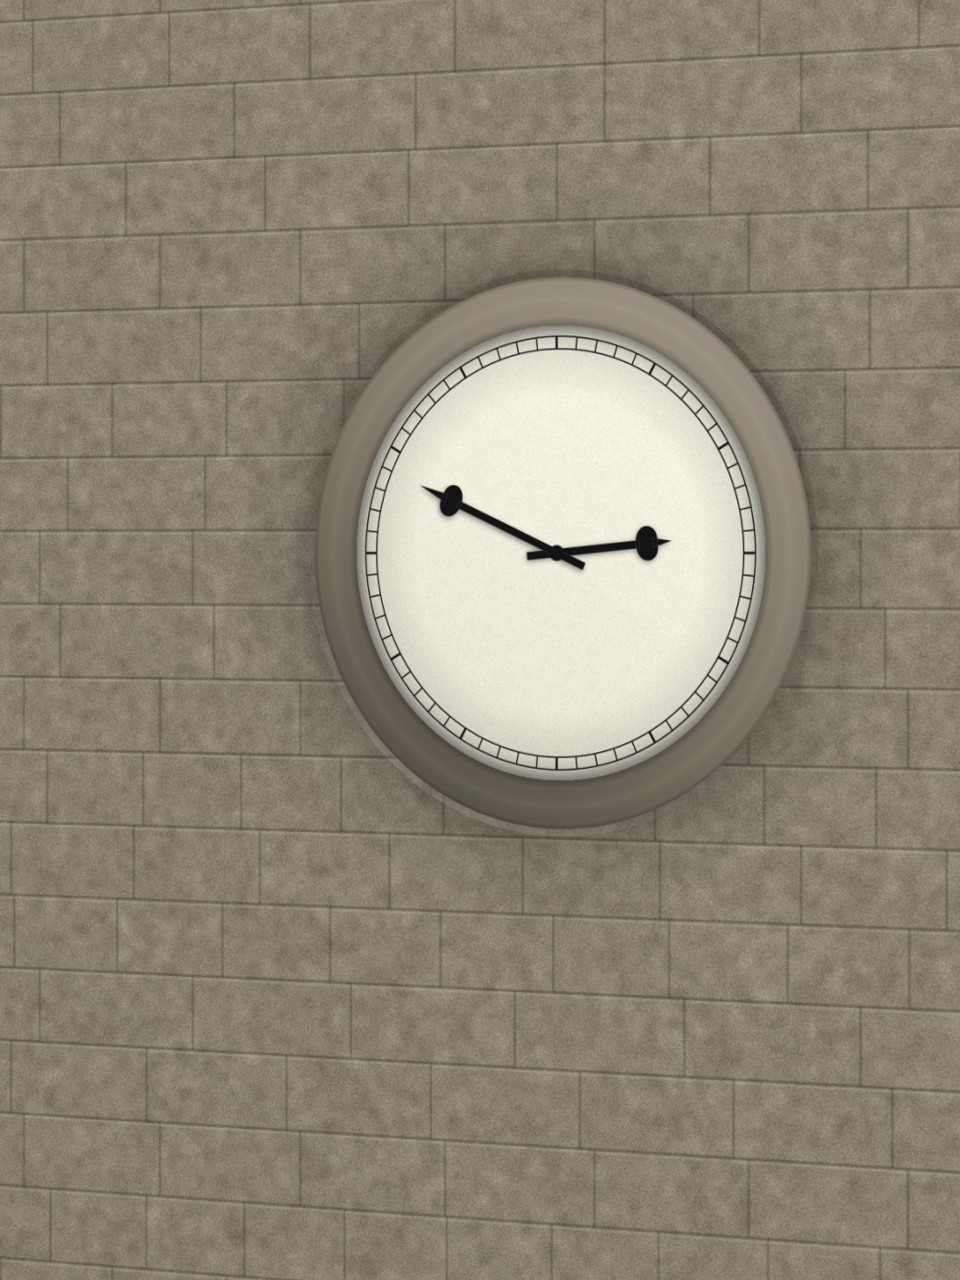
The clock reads **2:49**
